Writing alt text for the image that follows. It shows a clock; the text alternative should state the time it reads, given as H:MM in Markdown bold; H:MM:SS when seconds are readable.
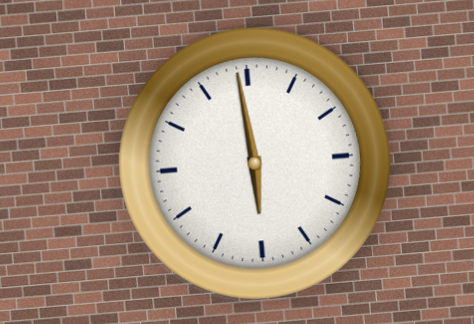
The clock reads **5:59**
